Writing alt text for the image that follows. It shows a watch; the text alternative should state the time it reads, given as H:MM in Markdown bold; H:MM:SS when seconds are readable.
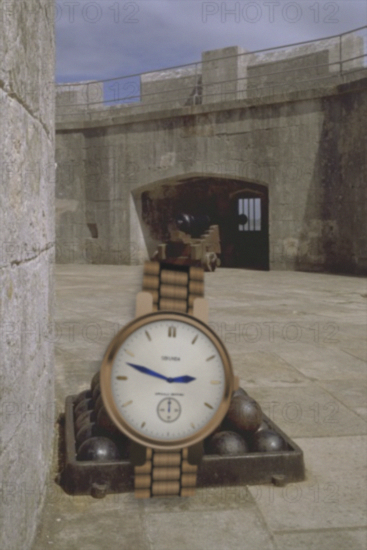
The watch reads **2:48**
